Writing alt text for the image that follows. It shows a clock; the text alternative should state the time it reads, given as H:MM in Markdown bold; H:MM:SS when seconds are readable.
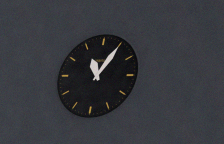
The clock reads **11:05**
